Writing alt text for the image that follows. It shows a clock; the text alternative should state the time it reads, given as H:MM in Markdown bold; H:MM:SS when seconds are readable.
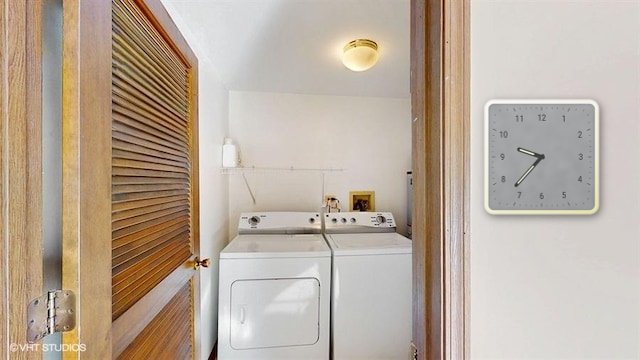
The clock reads **9:37**
